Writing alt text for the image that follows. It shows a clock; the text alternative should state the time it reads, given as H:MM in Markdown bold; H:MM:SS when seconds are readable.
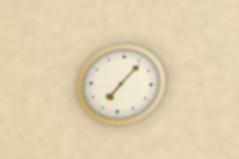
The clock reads **7:06**
